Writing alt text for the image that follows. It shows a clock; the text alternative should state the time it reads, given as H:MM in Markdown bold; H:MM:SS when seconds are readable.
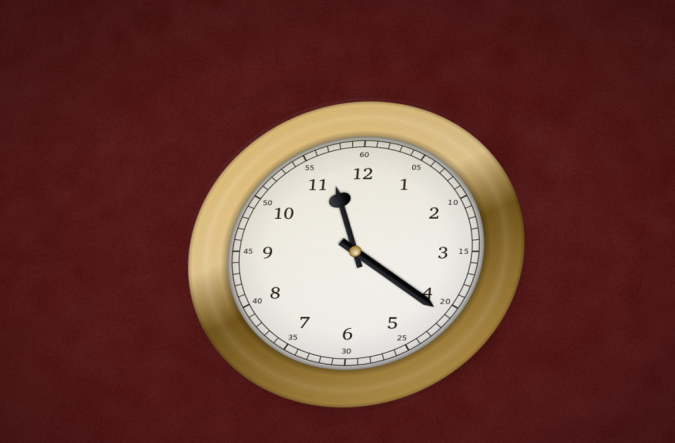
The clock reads **11:21**
